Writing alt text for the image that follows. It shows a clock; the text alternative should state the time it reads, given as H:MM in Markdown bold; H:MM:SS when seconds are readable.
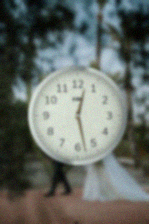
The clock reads **12:28**
